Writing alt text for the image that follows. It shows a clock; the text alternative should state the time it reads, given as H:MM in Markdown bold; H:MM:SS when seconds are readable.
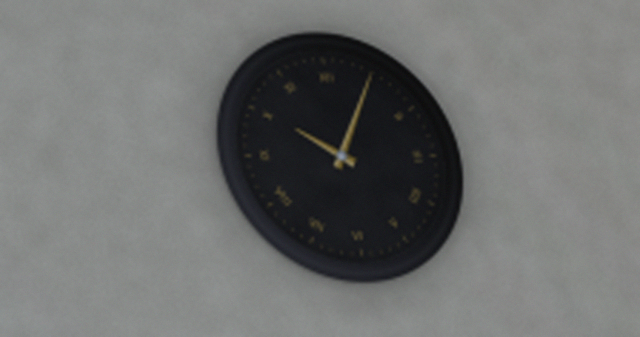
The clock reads **10:05**
